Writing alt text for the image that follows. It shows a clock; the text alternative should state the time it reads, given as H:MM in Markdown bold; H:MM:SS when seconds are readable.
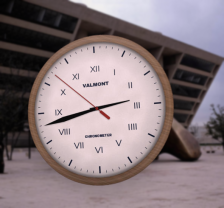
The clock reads **2:42:52**
